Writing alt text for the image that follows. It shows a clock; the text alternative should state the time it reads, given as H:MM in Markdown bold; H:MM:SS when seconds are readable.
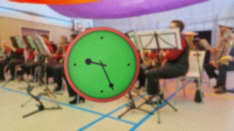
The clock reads **9:26**
